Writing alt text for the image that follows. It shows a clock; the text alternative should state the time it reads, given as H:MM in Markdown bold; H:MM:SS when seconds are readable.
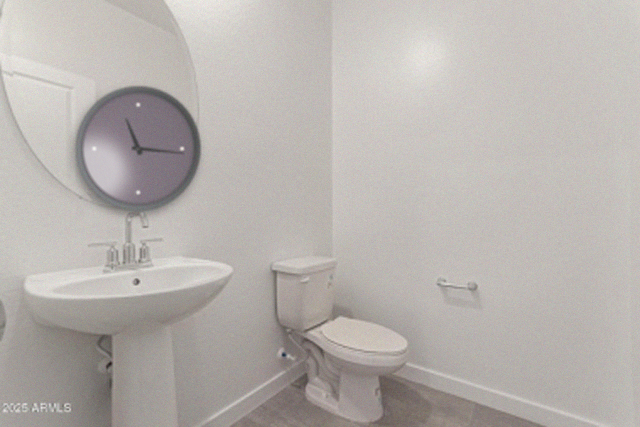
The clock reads **11:16**
